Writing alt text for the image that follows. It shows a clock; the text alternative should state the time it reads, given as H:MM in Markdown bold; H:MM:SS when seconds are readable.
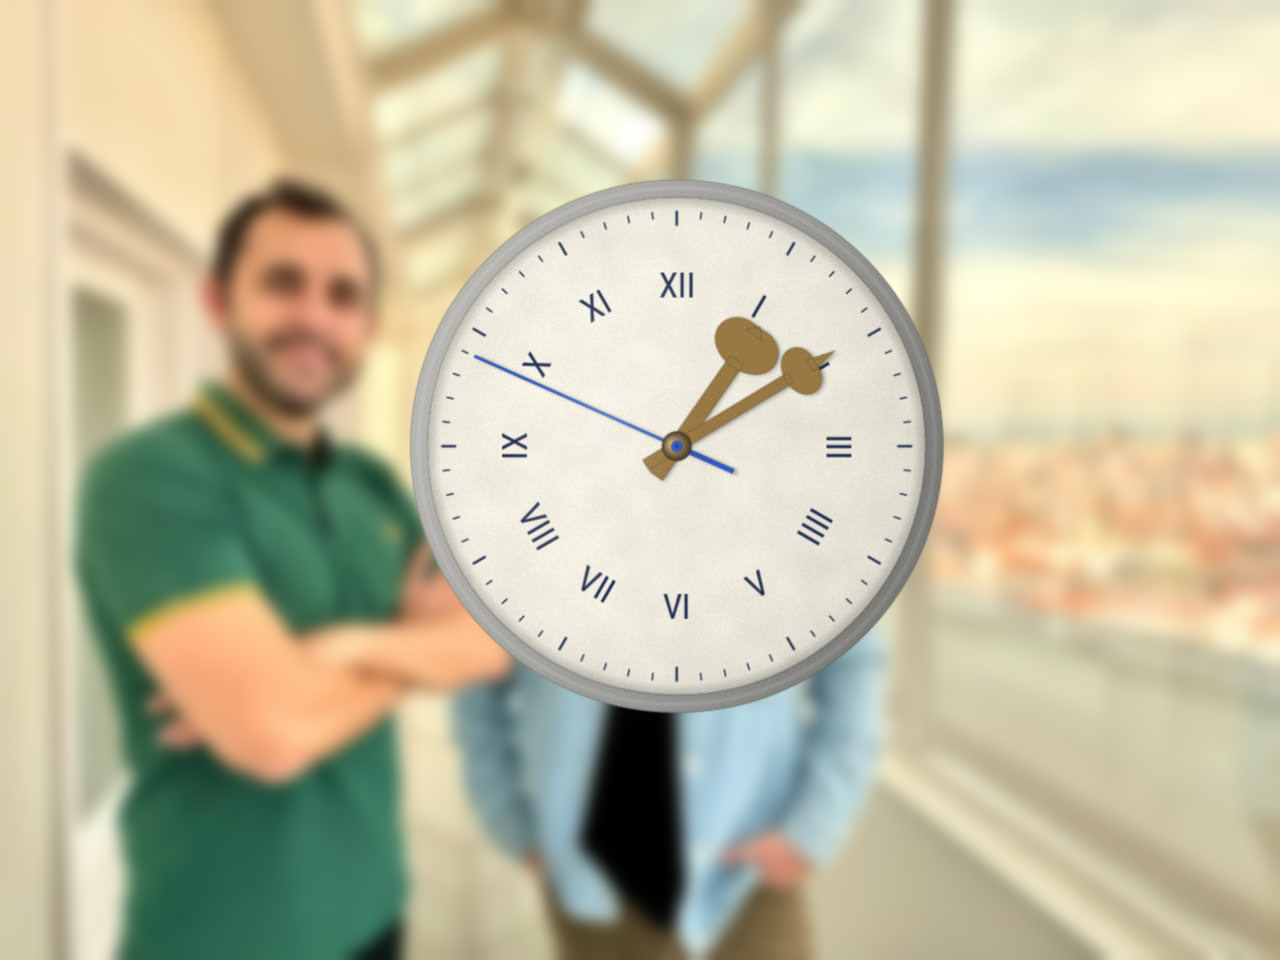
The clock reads **1:09:49**
